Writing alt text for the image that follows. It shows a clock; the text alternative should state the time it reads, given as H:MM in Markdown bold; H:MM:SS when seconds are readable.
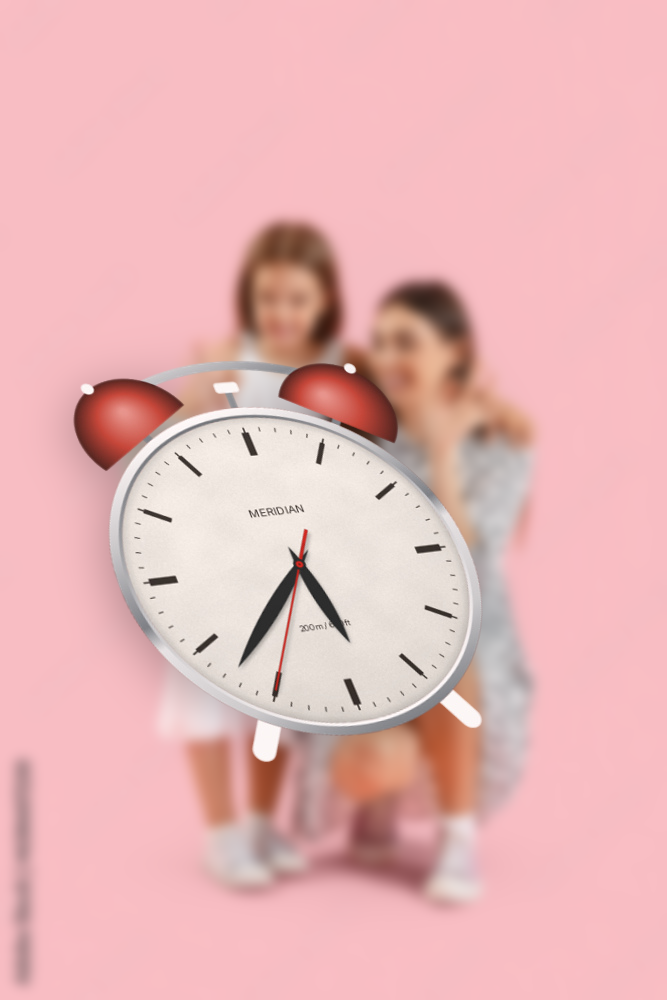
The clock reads **5:37:35**
